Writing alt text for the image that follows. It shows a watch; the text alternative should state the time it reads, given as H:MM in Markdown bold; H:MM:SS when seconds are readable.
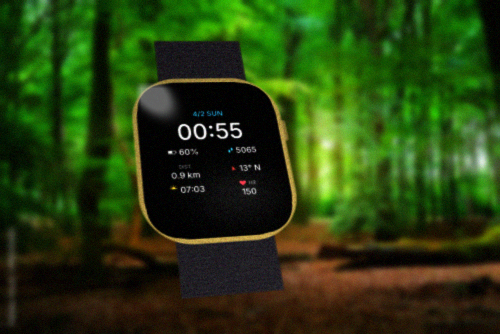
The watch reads **0:55**
